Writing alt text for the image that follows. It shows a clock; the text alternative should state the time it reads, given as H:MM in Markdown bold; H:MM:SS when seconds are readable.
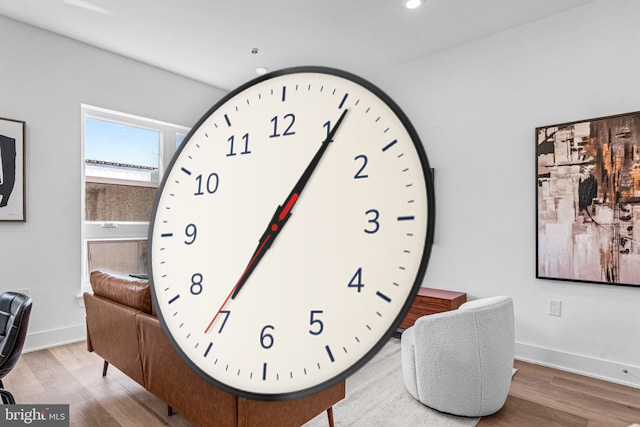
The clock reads **7:05:36**
